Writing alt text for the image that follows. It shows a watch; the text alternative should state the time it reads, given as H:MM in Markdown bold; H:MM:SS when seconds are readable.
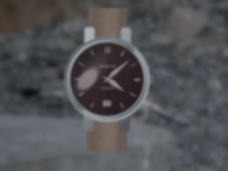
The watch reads **4:08**
